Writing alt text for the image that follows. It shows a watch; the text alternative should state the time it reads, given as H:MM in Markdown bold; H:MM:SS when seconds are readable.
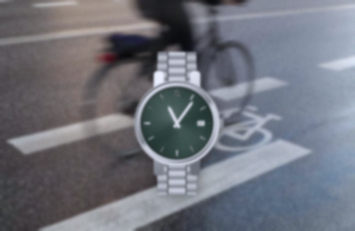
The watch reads **11:06**
